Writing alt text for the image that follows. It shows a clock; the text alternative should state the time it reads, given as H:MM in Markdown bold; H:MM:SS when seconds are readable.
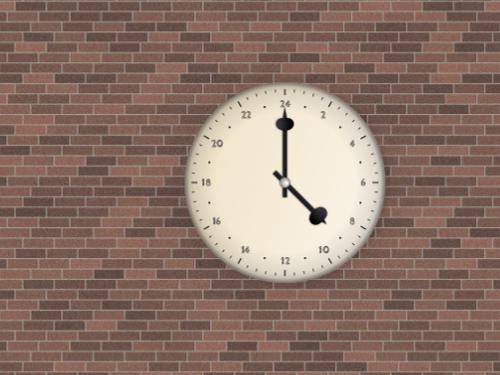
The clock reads **9:00**
